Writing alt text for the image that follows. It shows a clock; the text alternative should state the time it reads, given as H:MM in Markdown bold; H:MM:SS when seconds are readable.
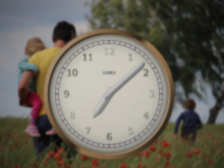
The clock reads **7:08**
